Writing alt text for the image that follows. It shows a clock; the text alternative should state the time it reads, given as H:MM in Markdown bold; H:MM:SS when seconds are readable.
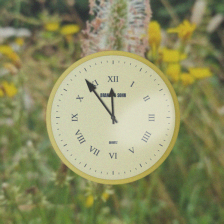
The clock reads **11:54**
